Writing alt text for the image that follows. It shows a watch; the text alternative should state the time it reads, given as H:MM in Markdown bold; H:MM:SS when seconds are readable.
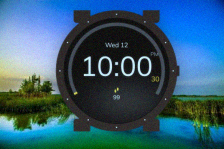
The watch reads **10:00:30**
